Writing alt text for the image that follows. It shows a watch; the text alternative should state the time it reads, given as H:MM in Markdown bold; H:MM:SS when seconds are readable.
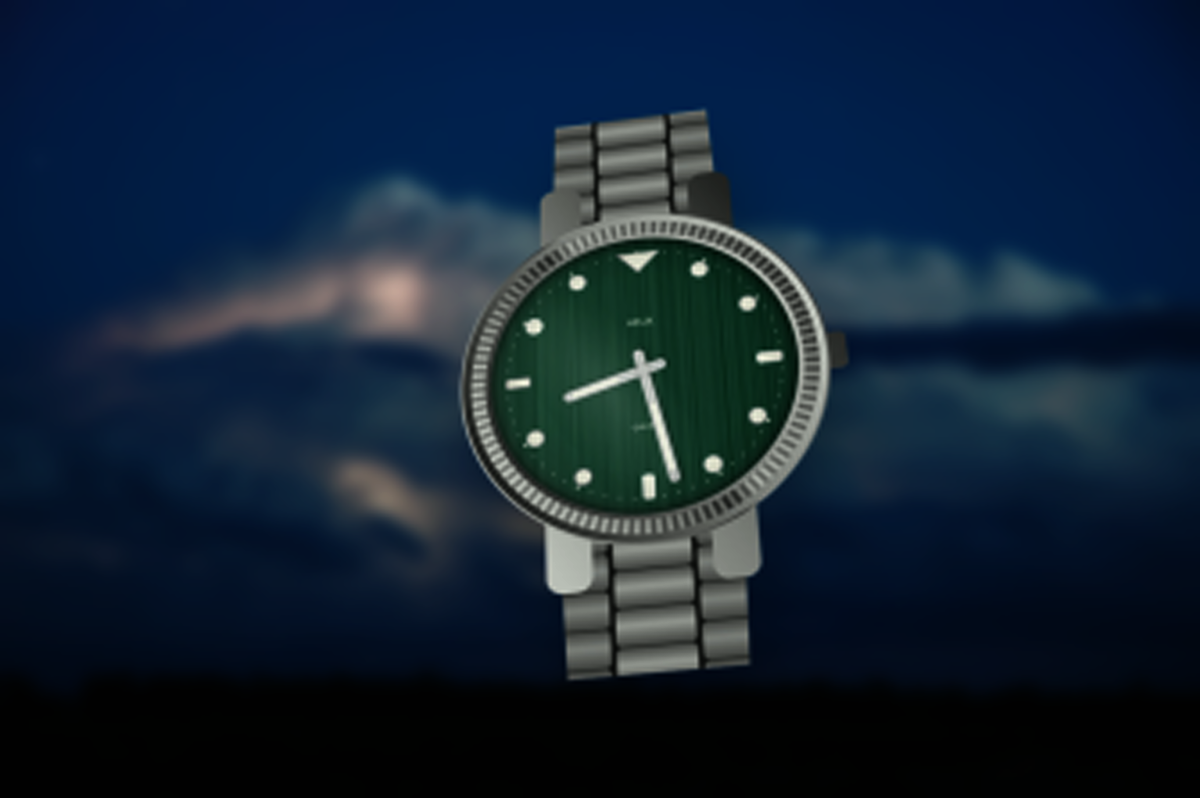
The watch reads **8:28**
